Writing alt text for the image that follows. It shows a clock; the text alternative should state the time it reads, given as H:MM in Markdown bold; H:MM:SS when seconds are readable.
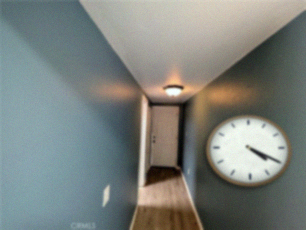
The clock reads **4:20**
